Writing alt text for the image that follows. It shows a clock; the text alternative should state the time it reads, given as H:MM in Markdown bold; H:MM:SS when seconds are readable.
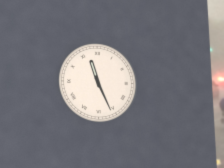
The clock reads **11:26**
